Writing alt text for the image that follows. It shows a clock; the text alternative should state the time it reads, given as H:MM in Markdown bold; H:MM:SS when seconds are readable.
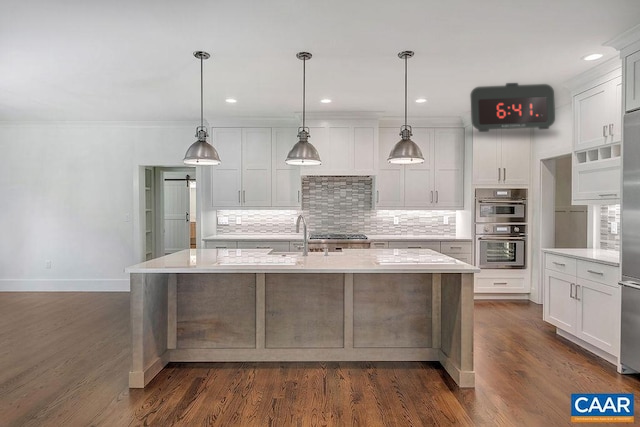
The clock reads **6:41**
